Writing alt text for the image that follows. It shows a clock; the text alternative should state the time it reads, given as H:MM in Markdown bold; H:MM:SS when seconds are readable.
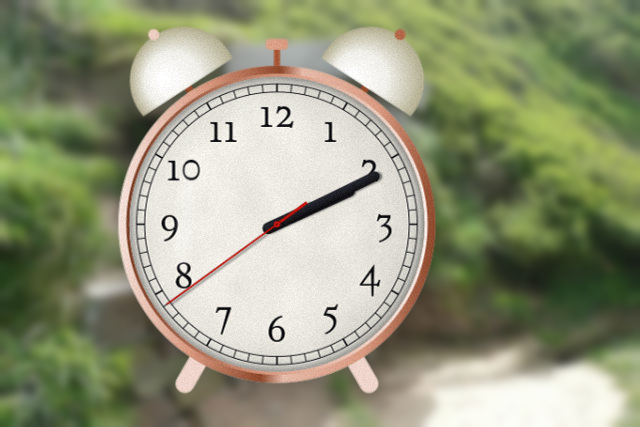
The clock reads **2:10:39**
